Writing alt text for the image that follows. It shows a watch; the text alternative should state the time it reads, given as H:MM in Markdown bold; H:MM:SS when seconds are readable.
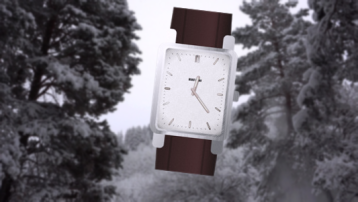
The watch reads **12:23**
